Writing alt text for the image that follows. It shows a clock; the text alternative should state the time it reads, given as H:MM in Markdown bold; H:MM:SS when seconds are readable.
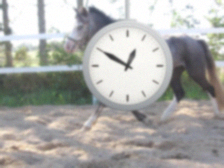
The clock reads **12:50**
